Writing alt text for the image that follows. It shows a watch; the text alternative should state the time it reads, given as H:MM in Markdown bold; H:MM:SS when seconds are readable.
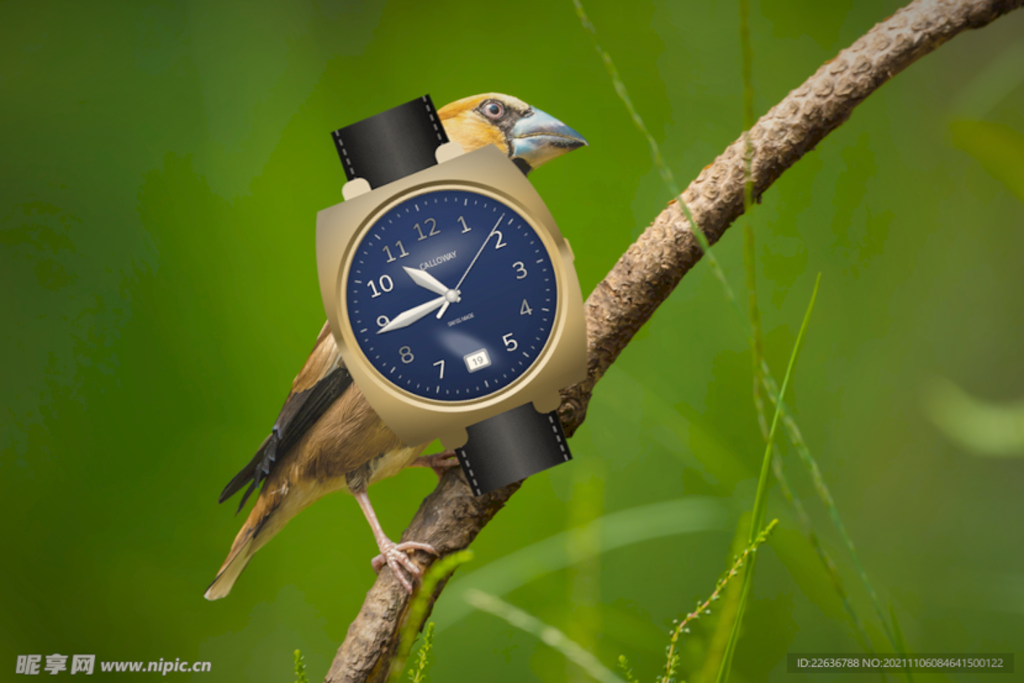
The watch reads **10:44:09**
